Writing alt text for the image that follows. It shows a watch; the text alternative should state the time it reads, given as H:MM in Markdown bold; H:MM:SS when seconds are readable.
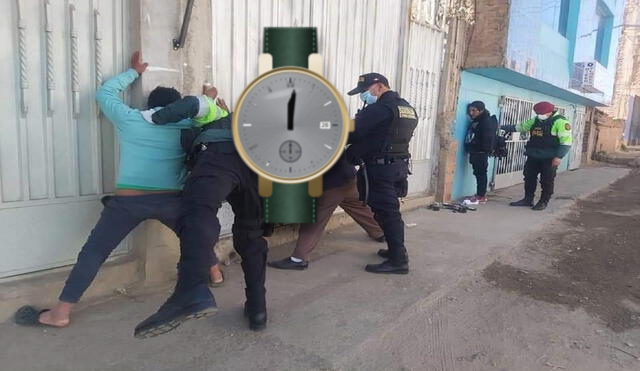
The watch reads **12:01**
